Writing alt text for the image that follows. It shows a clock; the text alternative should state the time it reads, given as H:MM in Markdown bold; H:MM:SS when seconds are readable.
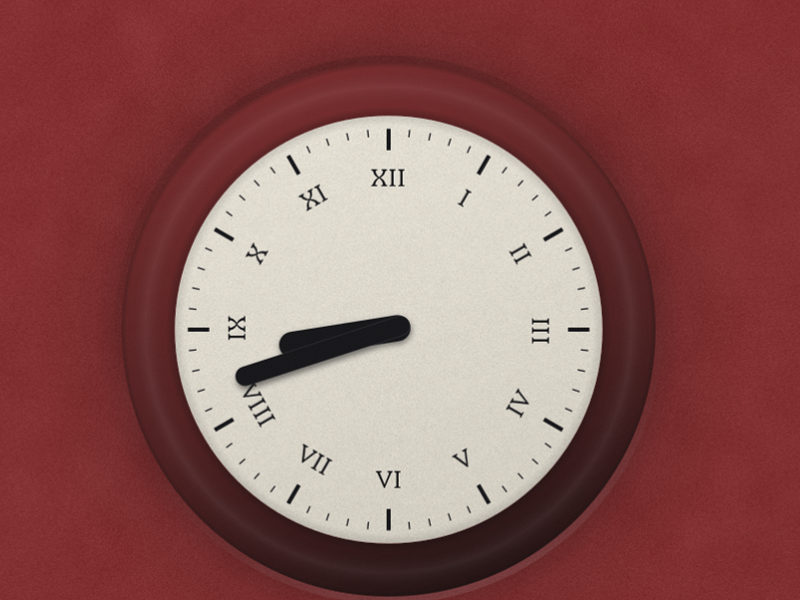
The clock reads **8:42**
